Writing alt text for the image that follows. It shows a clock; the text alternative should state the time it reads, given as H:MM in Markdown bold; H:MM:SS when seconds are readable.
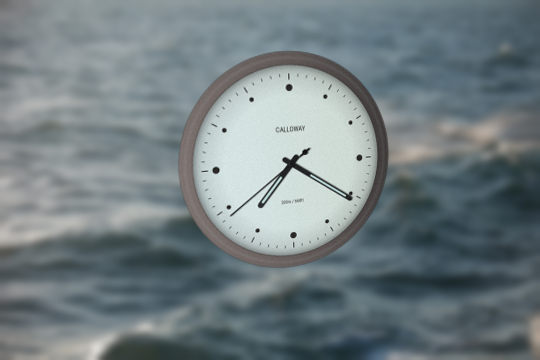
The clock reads **7:20:39**
